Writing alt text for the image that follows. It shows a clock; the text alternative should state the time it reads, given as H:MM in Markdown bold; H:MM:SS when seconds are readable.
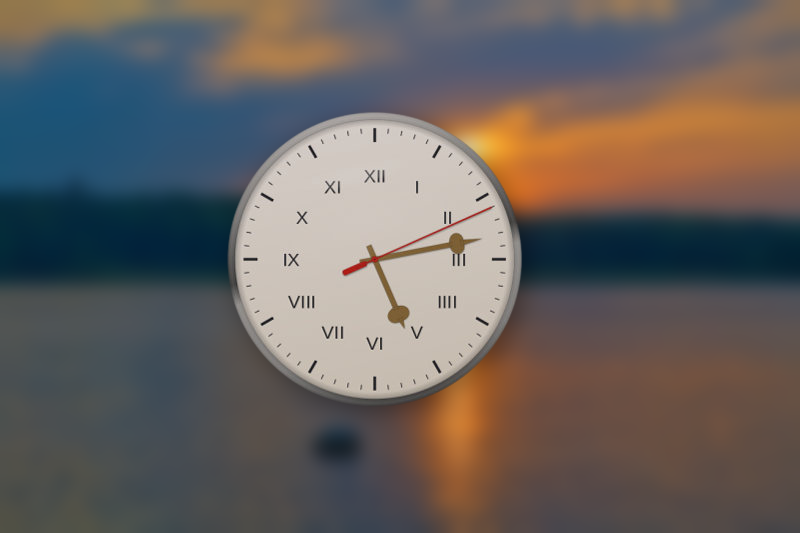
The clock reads **5:13:11**
